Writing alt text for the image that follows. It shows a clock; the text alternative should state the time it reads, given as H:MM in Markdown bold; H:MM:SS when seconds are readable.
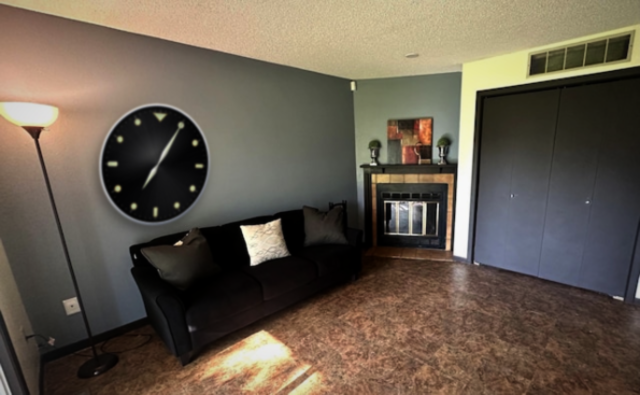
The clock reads **7:05**
